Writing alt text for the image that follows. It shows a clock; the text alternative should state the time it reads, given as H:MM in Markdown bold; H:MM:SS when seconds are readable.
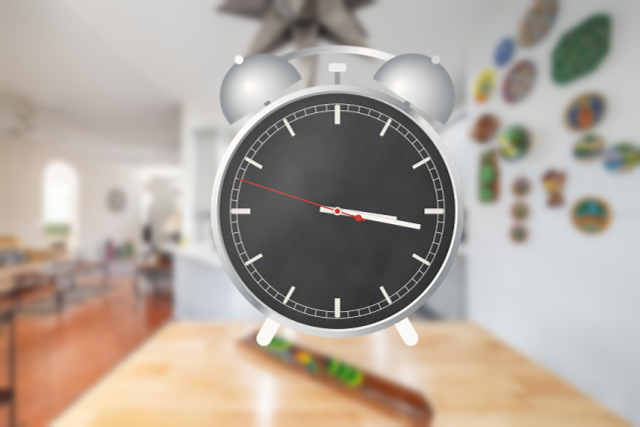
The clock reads **3:16:48**
